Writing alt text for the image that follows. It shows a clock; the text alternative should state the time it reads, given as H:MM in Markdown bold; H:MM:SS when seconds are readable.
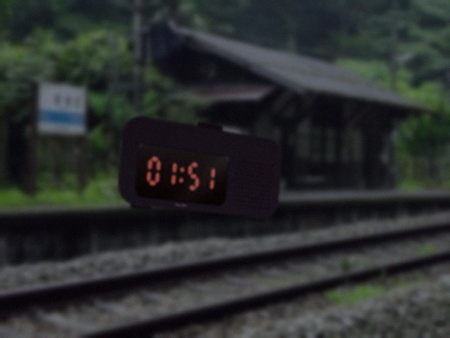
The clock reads **1:51**
